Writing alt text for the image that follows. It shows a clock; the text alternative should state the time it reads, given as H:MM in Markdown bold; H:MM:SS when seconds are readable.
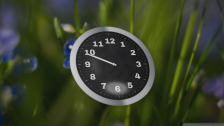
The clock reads **9:49**
